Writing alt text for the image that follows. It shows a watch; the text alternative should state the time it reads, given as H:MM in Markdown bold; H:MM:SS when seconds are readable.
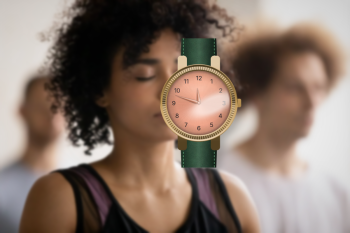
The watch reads **11:48**
